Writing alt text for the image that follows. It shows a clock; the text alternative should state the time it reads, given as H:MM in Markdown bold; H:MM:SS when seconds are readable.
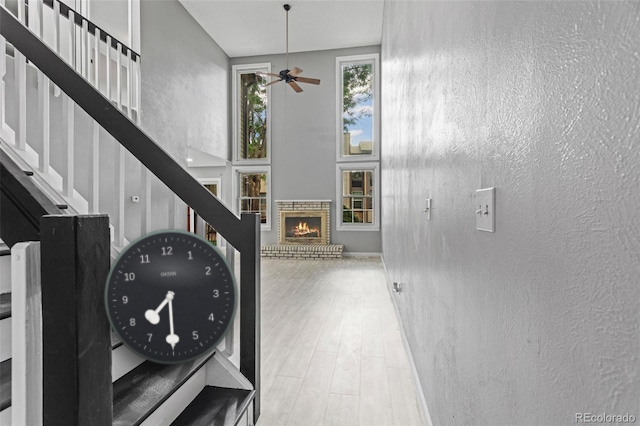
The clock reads **7:30**
